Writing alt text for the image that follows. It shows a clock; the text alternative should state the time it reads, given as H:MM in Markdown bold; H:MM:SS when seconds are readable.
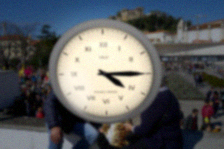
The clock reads **4:15**
